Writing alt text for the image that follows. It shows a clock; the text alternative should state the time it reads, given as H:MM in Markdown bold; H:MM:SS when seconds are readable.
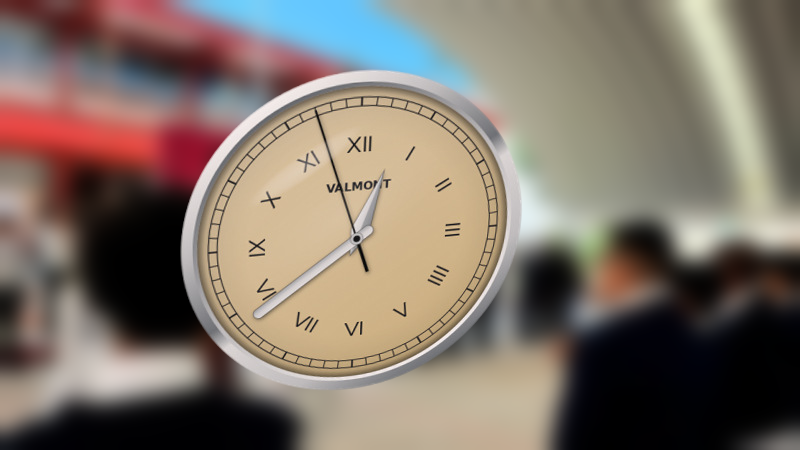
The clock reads **12:38:57**
